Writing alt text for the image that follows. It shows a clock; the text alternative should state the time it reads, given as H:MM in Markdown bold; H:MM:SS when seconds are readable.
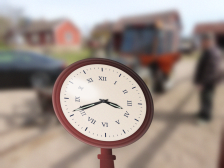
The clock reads **3:41**
